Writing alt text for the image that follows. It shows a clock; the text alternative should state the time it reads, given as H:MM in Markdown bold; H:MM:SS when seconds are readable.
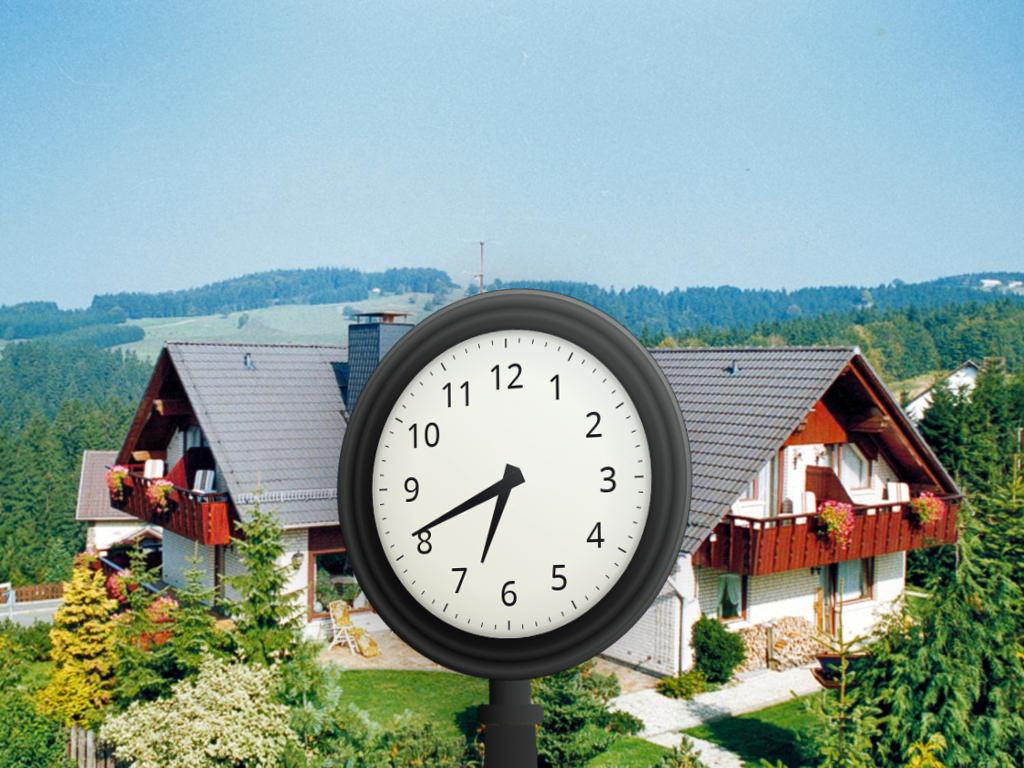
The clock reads **6:41**
